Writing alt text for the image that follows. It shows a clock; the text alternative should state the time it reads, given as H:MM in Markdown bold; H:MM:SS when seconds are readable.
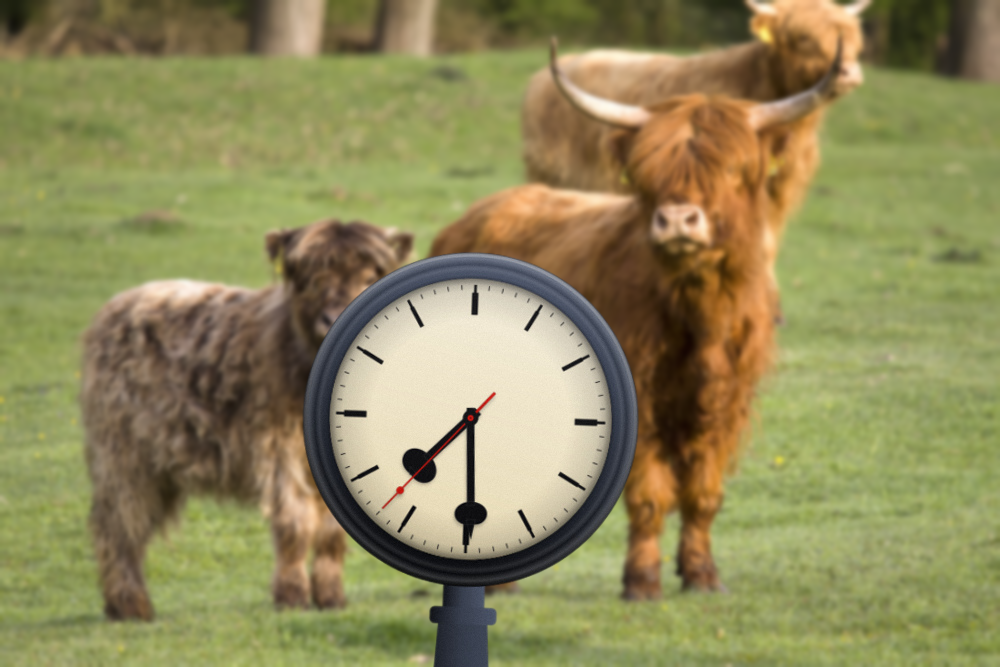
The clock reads **7:29:37**
